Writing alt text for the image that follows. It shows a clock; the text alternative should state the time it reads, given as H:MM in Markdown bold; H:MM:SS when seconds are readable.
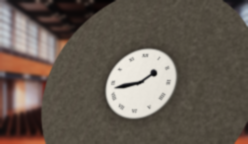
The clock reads **1:43**
